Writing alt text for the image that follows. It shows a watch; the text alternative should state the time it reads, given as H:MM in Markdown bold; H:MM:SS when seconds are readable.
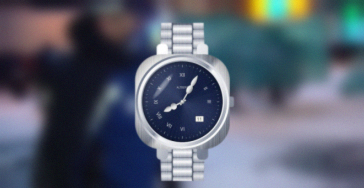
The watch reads **8:05**
